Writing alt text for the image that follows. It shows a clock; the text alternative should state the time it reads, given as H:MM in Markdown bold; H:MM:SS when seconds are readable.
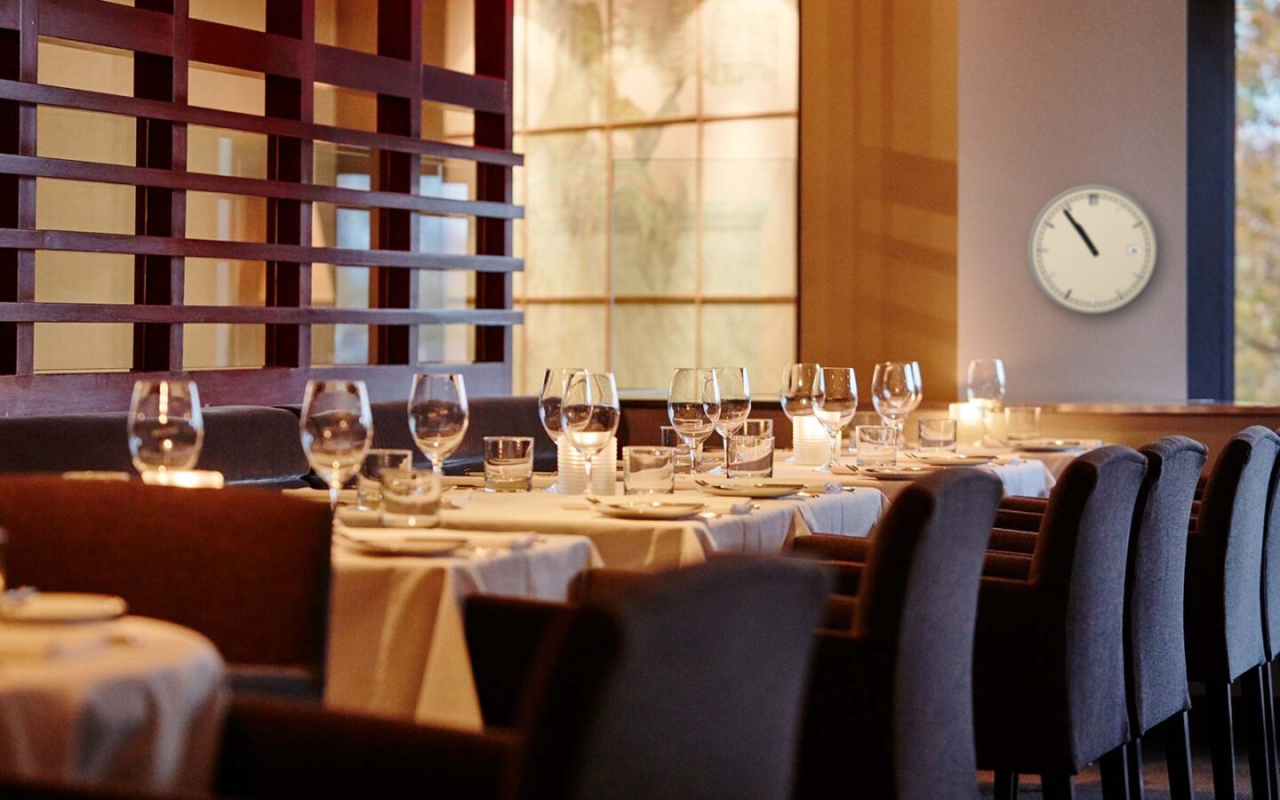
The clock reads **10:54**
